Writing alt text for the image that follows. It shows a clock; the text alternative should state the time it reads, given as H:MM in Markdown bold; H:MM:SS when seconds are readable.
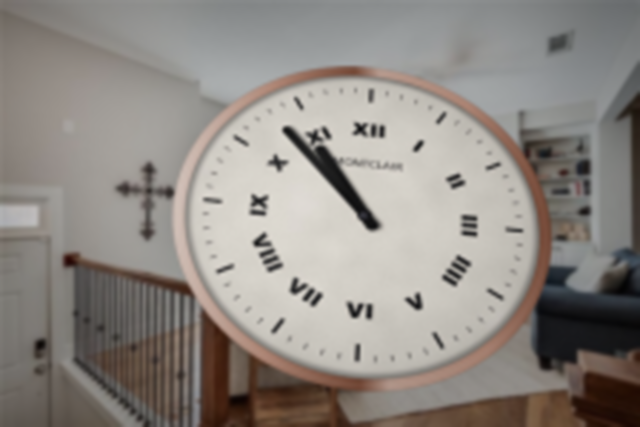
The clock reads **10:53**
